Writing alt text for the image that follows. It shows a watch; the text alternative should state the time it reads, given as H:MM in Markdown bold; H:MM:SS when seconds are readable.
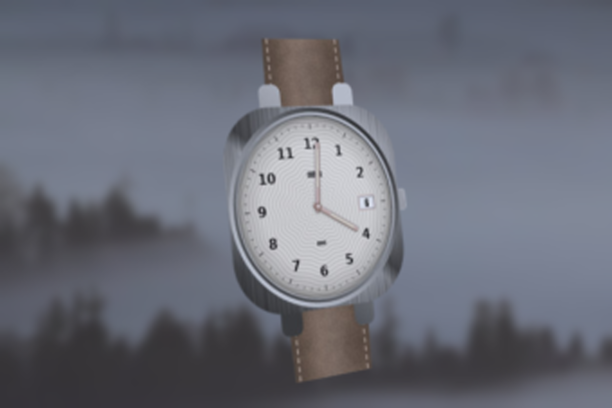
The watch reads **4:01**
